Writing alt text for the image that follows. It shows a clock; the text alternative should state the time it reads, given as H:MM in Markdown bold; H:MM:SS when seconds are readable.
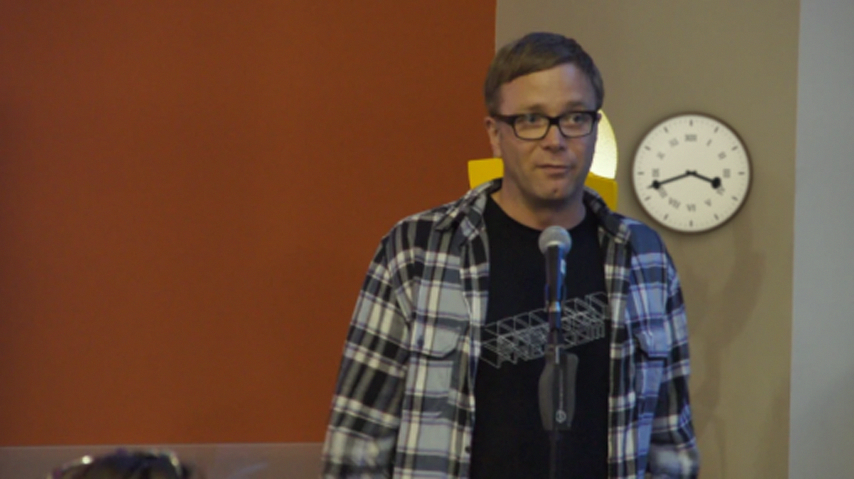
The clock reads **3:42**
